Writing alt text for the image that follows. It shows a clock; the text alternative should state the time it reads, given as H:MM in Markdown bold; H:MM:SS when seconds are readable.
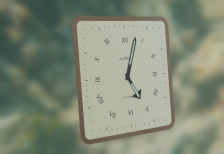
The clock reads **5:03**
